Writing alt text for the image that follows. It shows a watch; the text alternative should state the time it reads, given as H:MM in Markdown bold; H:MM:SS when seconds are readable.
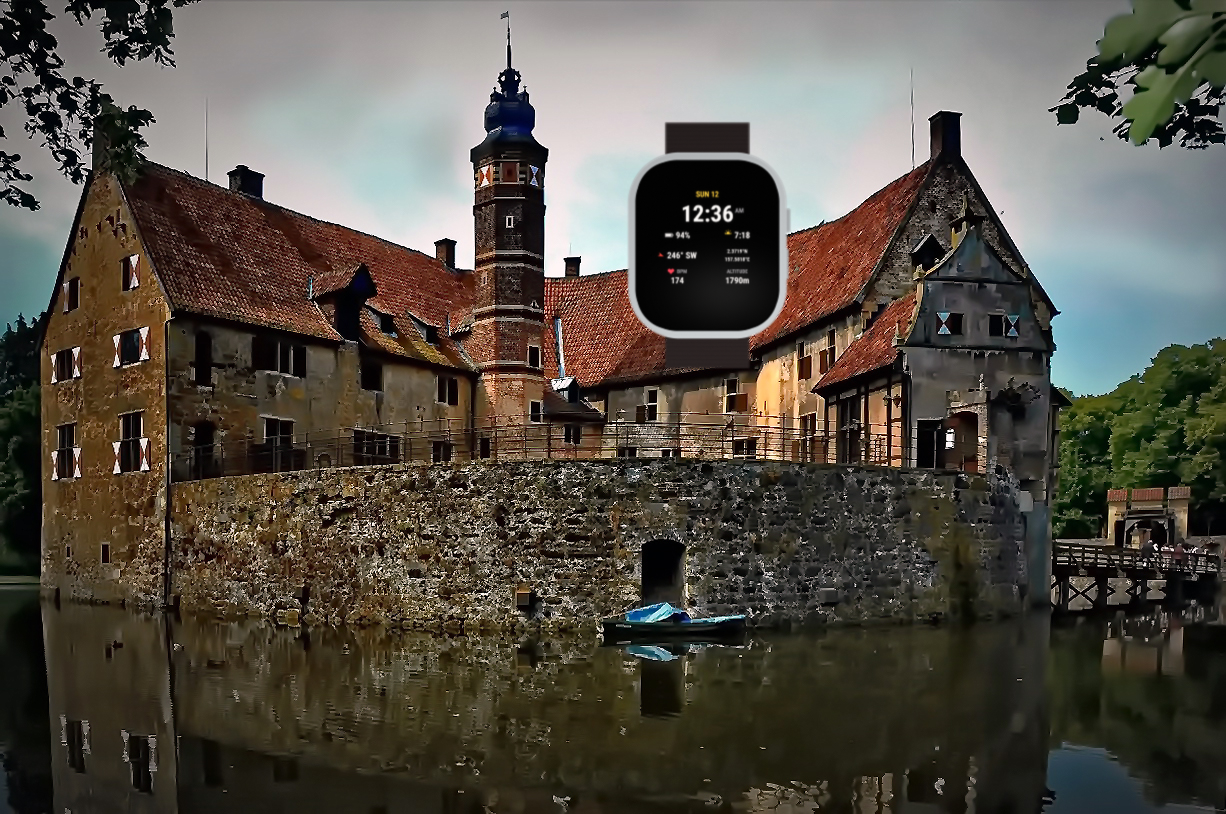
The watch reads **12:36**
